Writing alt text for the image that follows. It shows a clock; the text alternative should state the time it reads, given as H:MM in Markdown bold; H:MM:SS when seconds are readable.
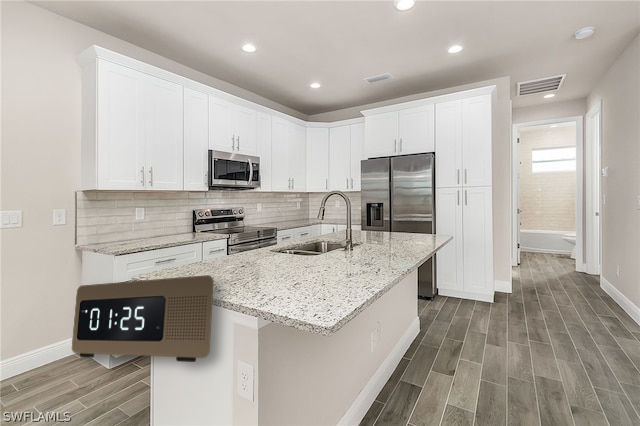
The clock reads **1:25**
